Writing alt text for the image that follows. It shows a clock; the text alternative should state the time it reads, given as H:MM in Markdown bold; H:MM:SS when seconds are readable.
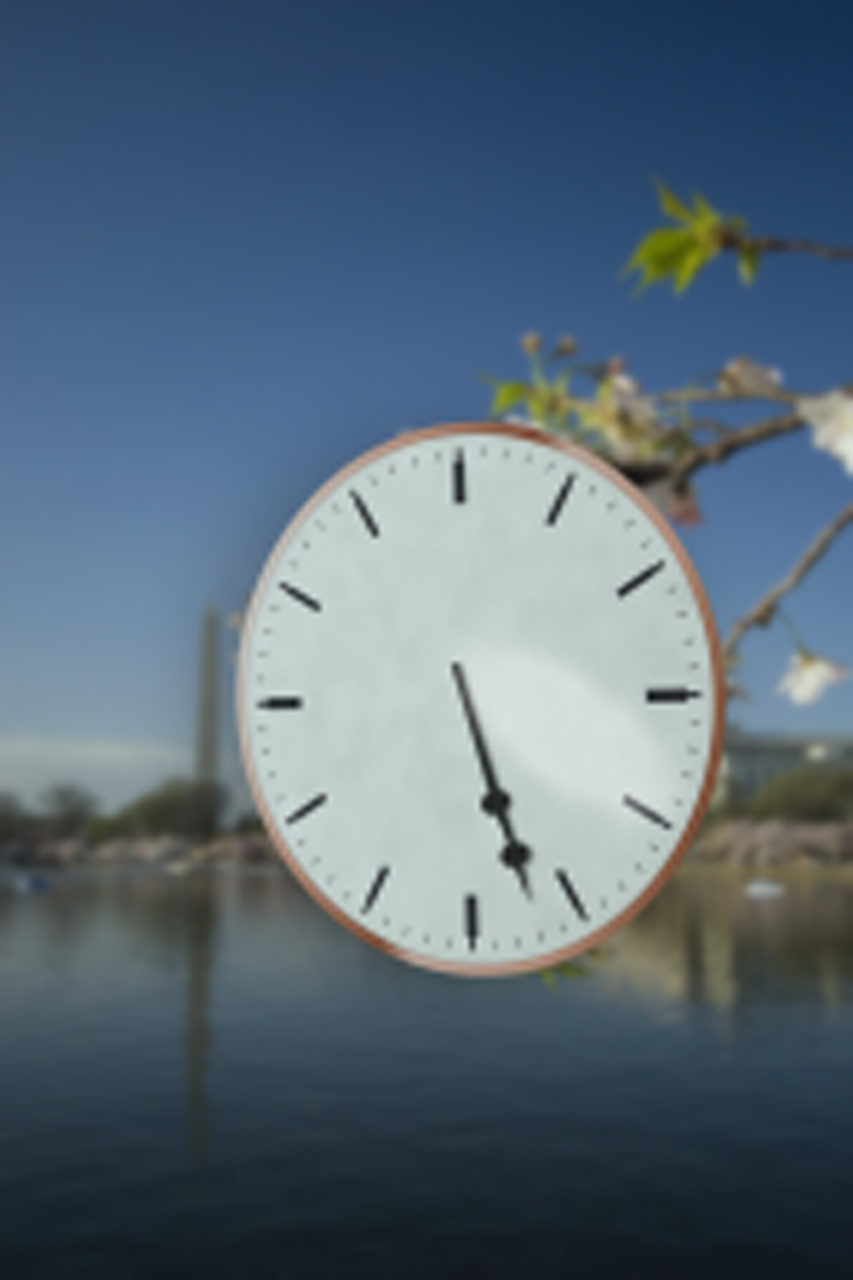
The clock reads **5:27**
